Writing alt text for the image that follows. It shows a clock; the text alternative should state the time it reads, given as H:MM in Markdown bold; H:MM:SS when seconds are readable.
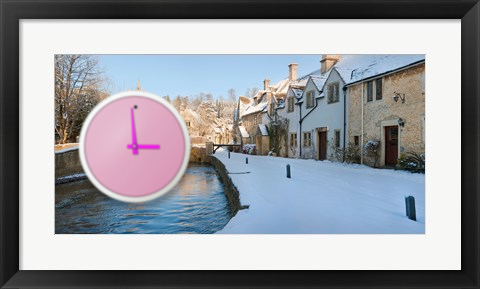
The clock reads **2:59**
